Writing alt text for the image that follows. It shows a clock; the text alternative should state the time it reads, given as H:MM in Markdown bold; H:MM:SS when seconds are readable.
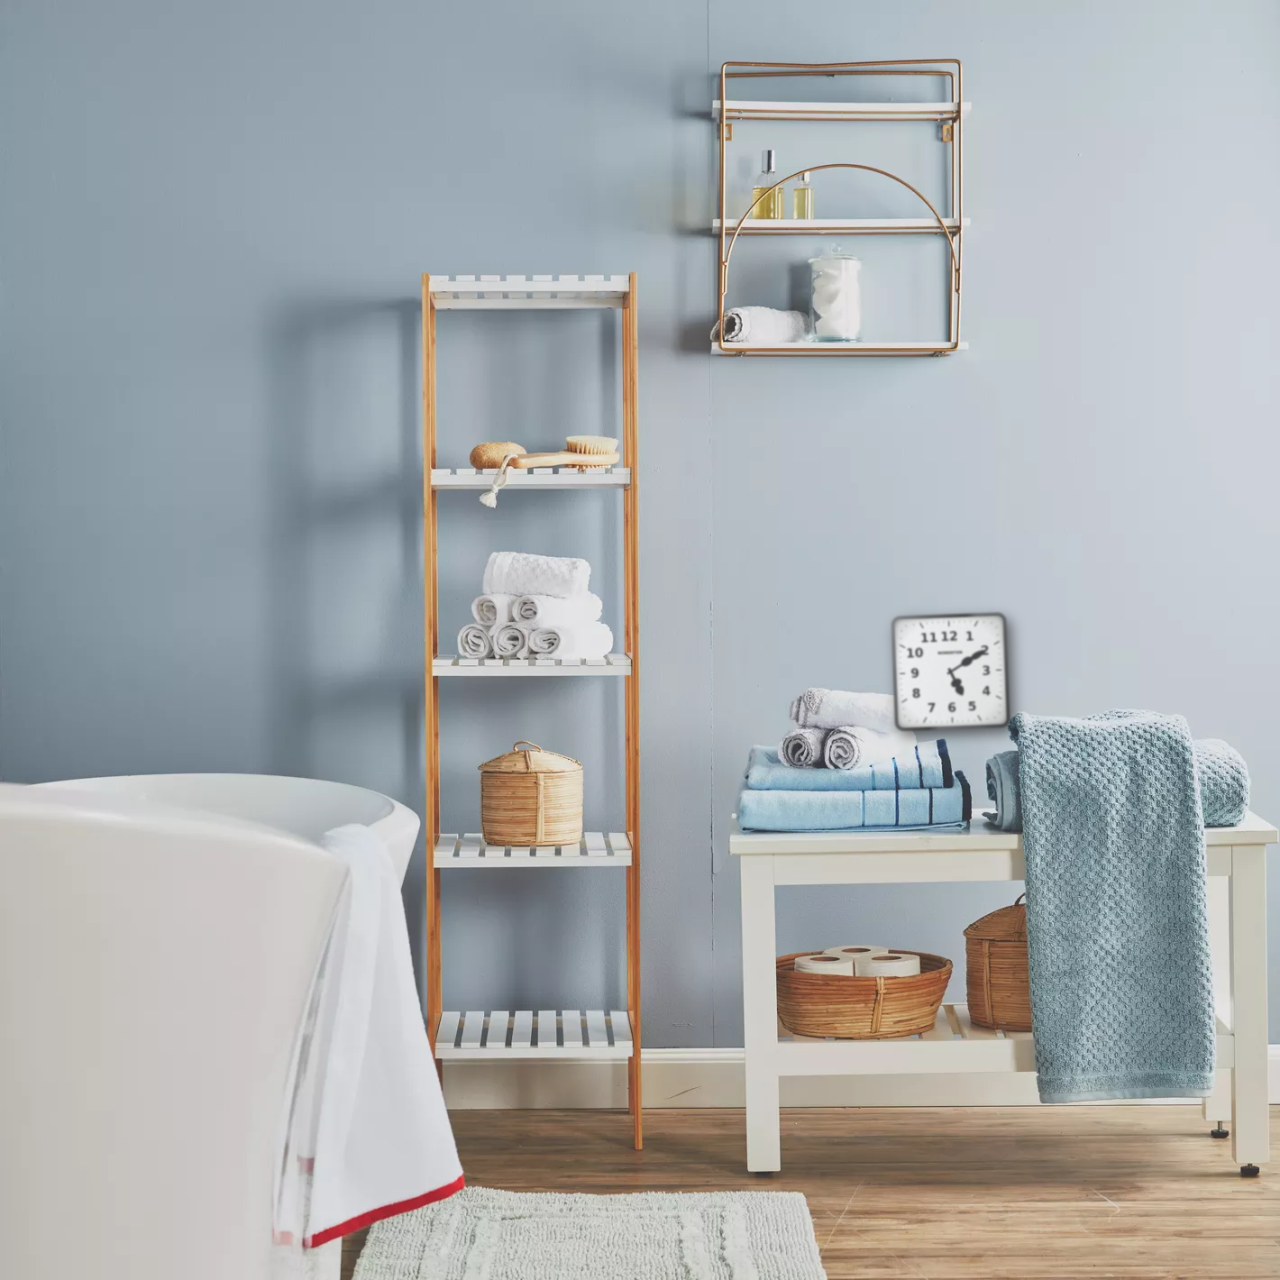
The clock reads **5:10**
